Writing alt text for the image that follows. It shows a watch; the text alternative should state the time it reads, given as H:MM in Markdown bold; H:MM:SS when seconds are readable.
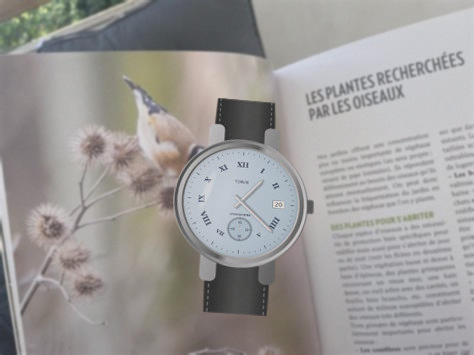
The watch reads **1:22**
